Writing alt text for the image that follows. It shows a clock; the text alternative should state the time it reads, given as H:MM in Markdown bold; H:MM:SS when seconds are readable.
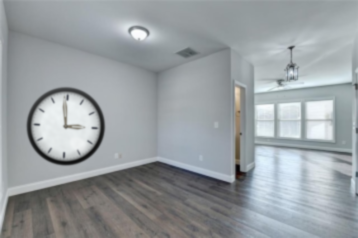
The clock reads **2:59**
